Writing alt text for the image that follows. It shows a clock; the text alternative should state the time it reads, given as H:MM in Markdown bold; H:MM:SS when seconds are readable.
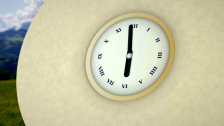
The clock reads **5:59**
